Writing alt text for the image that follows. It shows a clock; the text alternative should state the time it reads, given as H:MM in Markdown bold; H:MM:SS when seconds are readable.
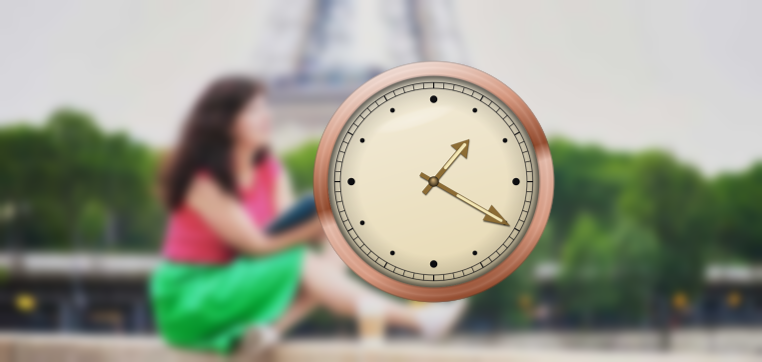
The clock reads **1:20**
